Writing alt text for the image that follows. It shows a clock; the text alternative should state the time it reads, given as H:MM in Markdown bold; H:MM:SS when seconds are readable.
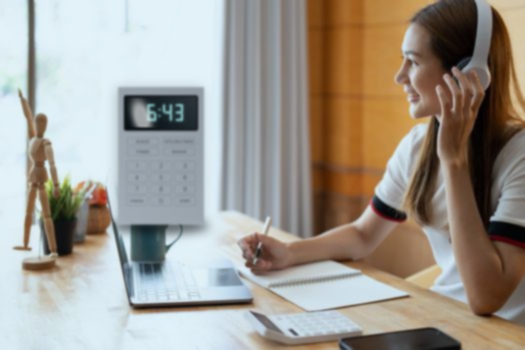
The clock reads **6:43**
